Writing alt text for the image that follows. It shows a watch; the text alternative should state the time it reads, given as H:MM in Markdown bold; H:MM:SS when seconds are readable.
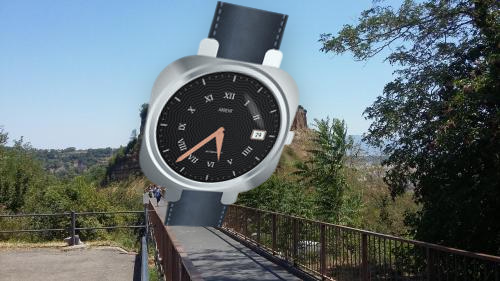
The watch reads **5:37**
